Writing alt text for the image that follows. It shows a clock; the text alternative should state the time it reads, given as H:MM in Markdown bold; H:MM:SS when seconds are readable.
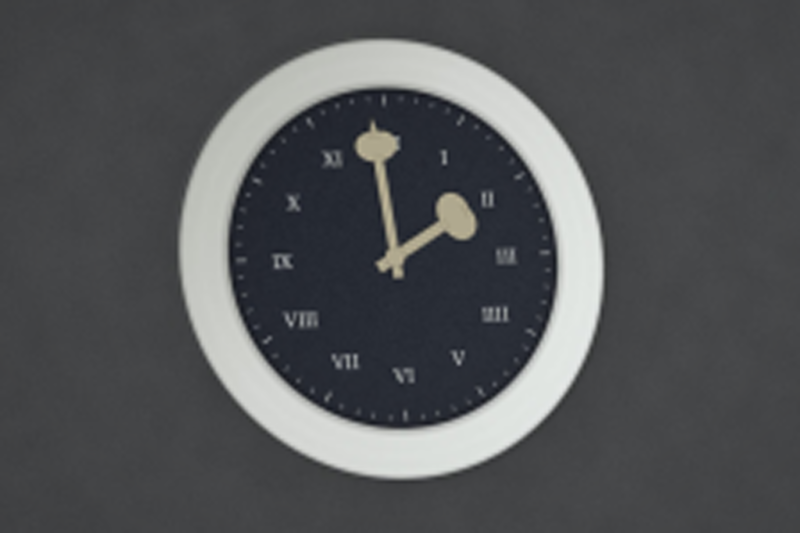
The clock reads **1:59**
